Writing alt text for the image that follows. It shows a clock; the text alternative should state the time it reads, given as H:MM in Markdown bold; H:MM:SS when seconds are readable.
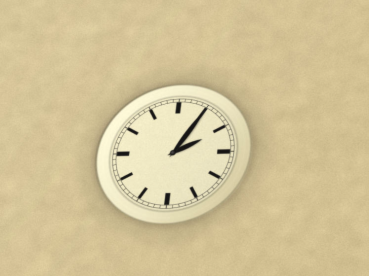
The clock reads **2:05**
